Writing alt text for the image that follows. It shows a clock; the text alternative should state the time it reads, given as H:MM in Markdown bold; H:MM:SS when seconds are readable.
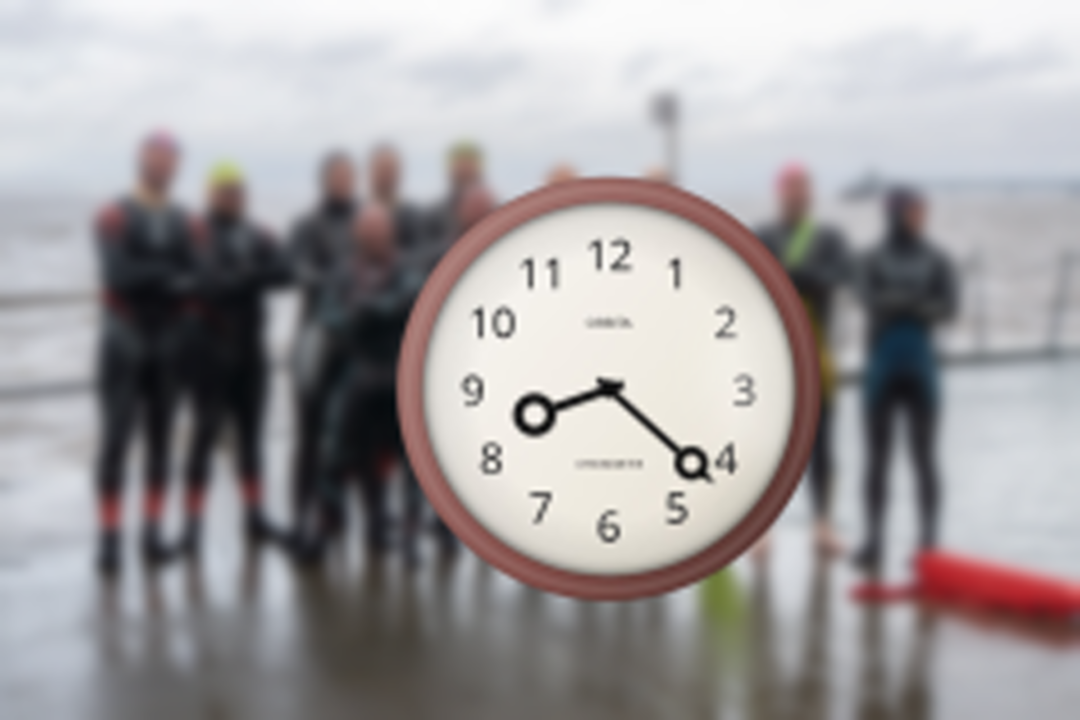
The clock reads **8:22**
